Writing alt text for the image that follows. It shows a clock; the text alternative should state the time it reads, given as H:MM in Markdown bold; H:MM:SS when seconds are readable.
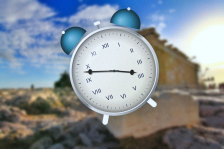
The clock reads **3:48**
